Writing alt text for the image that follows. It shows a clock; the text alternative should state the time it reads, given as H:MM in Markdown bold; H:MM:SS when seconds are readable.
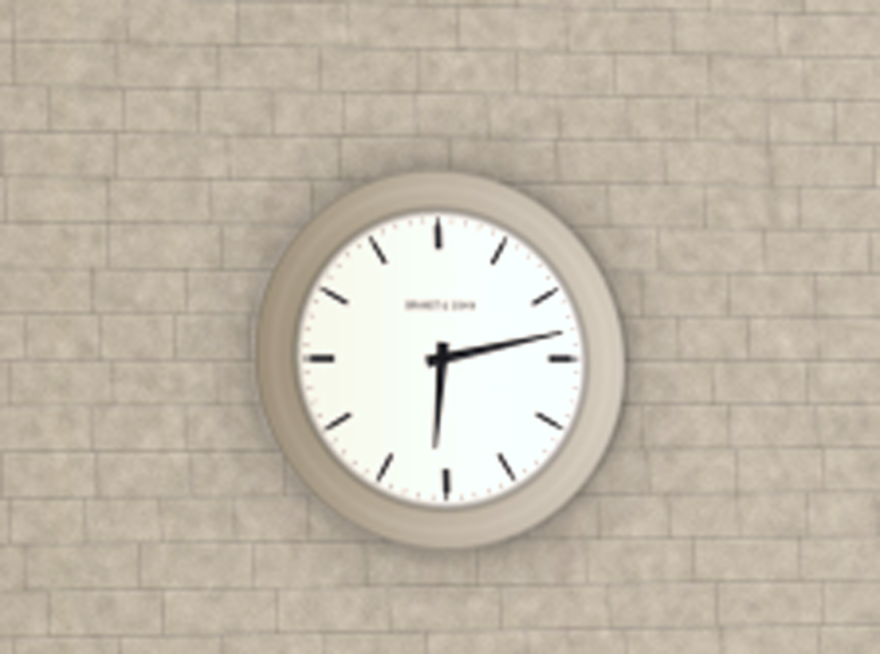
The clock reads **6:13**
